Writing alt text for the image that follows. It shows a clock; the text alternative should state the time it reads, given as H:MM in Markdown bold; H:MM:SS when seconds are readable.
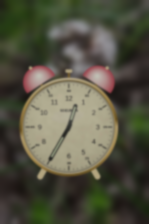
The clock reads **12:35**
